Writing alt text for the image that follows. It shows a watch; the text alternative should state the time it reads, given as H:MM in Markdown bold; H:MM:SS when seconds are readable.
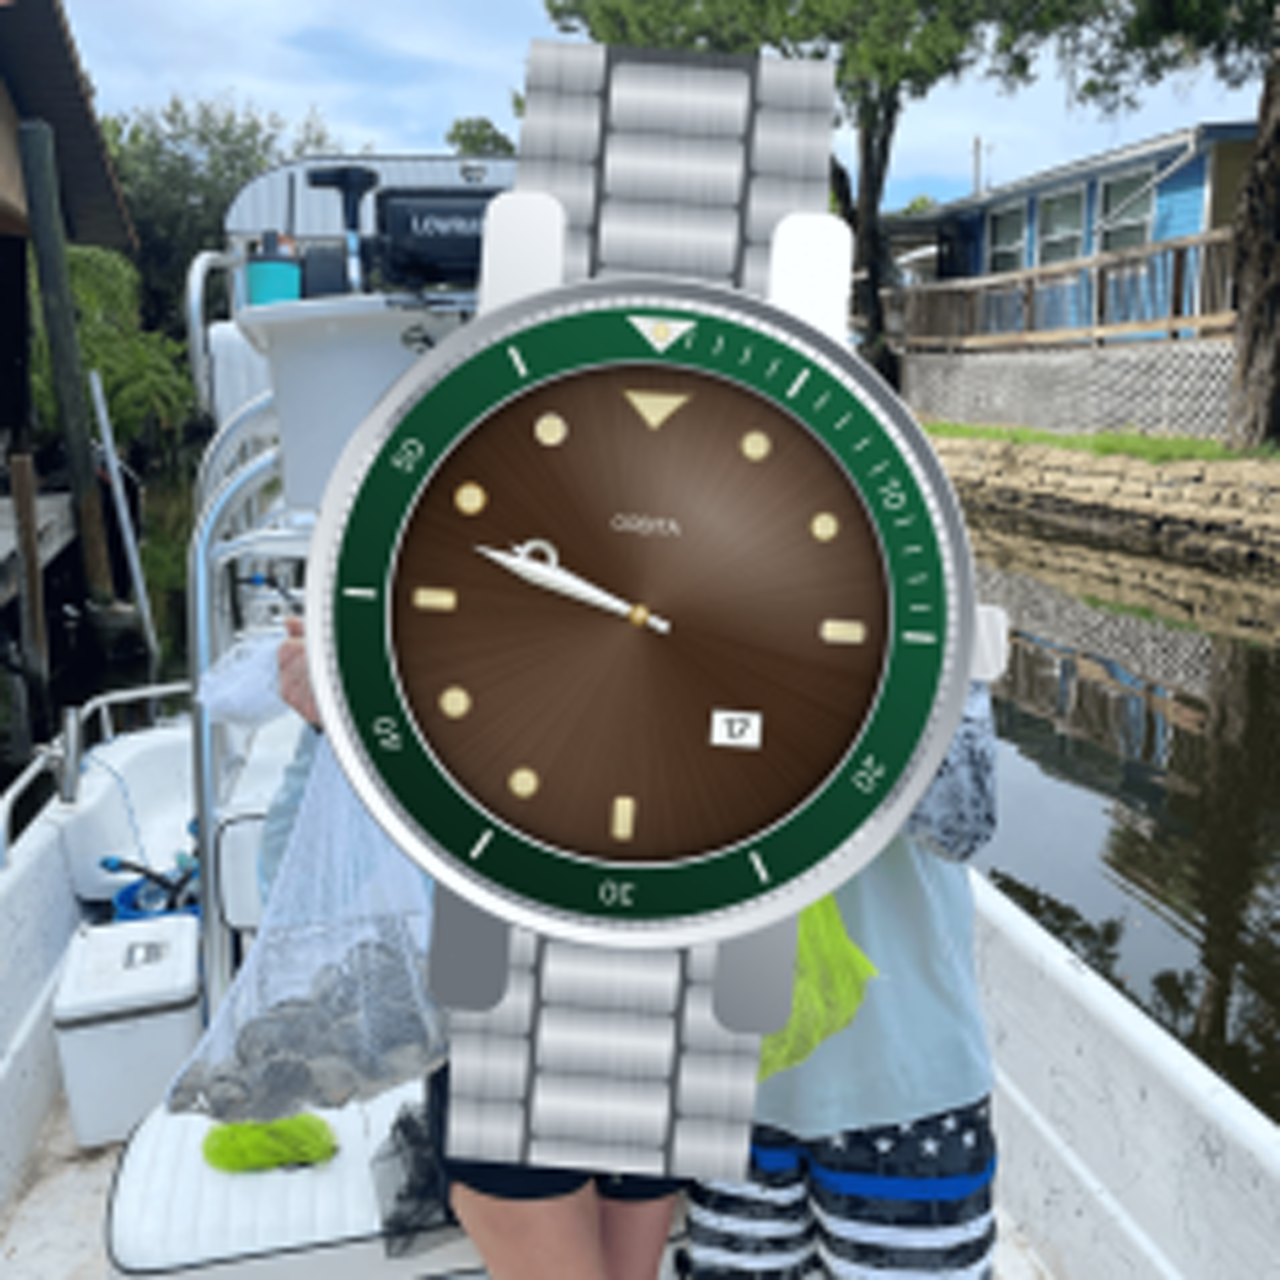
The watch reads **9:48**
